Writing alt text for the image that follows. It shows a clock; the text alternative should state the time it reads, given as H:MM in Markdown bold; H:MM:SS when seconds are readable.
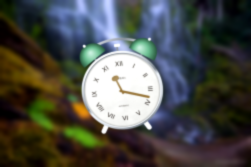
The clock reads **11:18**
